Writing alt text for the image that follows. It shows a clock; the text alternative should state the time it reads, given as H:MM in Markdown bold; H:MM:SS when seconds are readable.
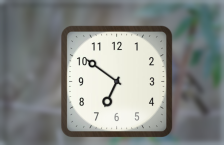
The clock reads **6:51**
